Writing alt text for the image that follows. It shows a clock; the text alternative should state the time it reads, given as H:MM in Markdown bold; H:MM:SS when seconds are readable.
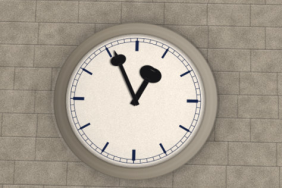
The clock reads **12:56**
